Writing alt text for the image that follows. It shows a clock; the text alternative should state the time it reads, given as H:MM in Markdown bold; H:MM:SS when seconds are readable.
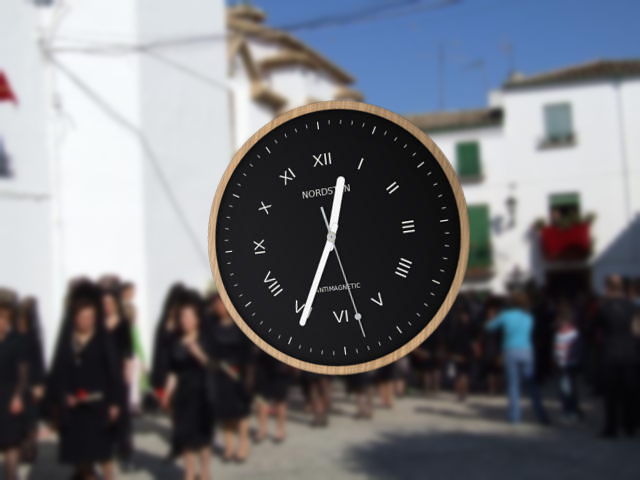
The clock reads **12:34:28**
